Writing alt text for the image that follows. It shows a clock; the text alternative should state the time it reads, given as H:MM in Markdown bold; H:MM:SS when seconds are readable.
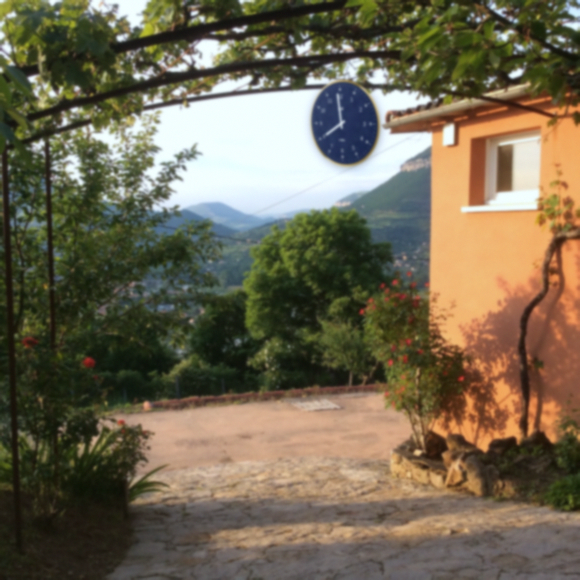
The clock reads **7:59**
